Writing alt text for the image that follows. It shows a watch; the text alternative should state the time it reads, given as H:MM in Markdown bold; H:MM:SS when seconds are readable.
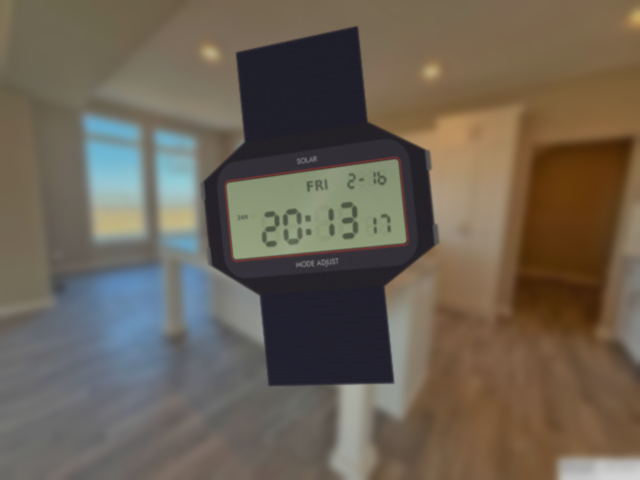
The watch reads **20:13:17**
